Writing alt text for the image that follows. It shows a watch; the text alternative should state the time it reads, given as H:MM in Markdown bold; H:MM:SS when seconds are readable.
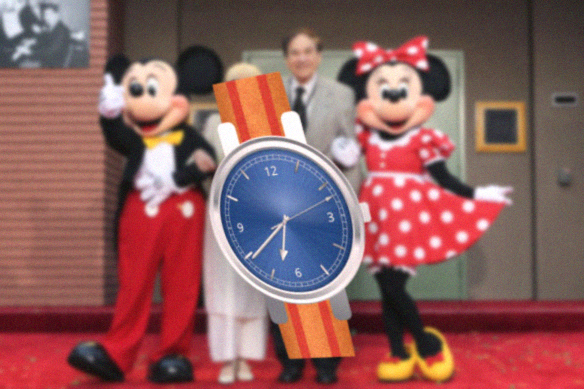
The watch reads **6:39:12**
